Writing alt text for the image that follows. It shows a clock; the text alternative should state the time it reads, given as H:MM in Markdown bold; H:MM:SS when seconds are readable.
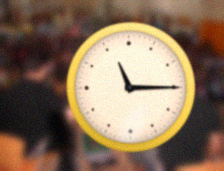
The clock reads **11:15**
